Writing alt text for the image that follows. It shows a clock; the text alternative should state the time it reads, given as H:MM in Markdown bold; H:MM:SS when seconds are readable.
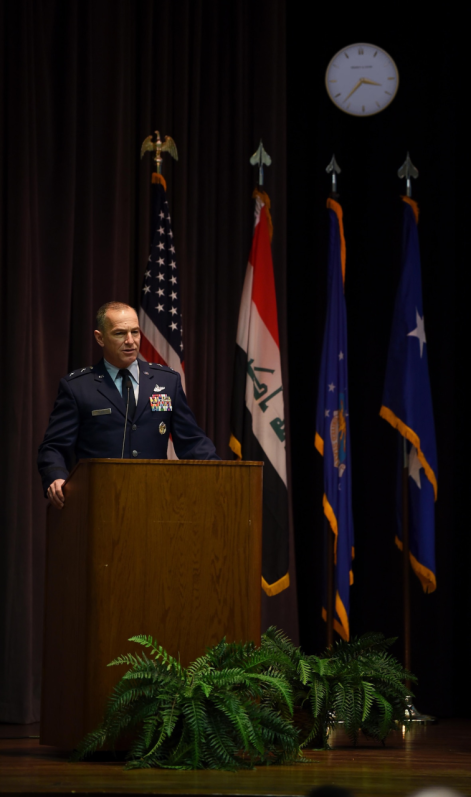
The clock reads **3:37**
